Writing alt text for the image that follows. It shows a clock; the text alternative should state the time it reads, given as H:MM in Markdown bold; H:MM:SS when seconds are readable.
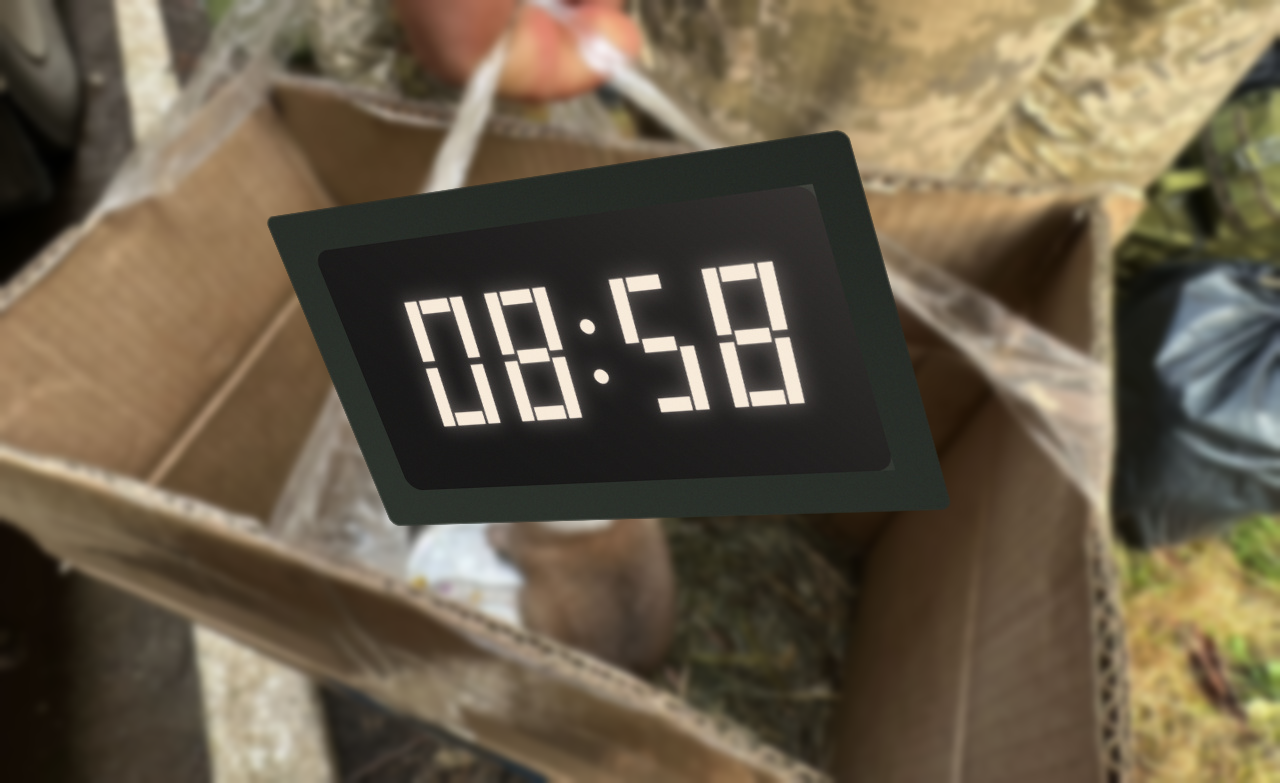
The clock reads **8:58**
